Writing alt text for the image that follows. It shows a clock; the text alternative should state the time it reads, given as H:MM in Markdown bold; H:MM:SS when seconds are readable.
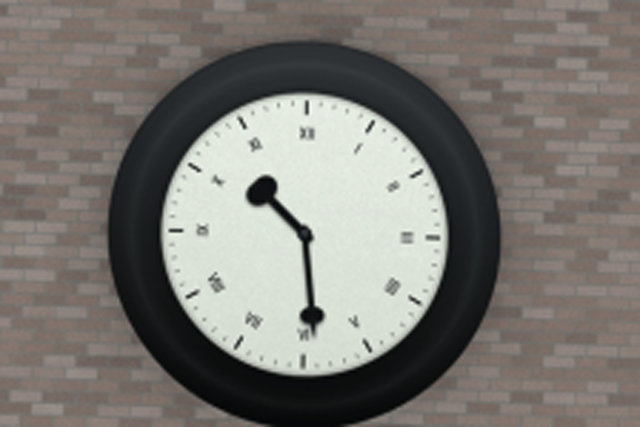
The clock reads **10:29**
